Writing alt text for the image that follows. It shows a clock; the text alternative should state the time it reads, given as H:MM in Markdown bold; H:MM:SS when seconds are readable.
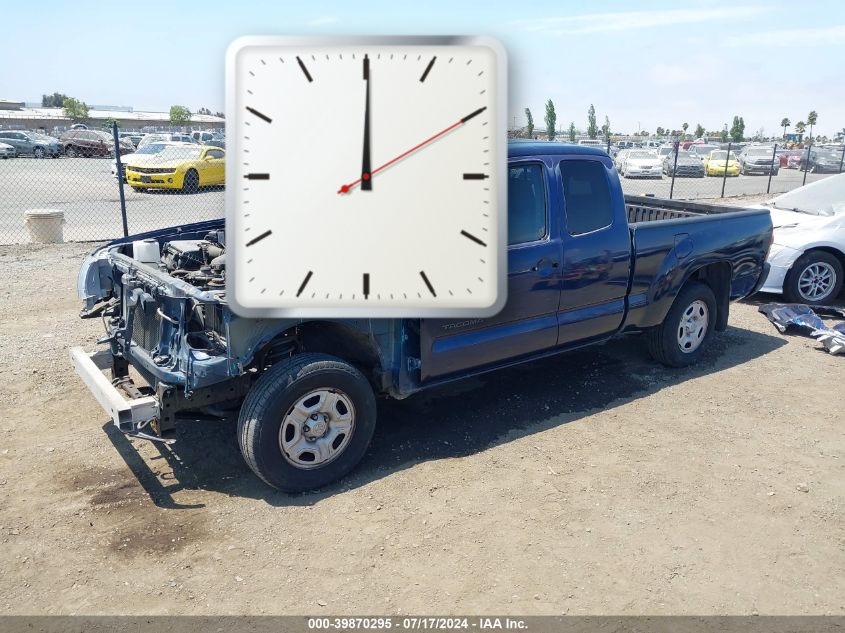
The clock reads **12:00:10**
